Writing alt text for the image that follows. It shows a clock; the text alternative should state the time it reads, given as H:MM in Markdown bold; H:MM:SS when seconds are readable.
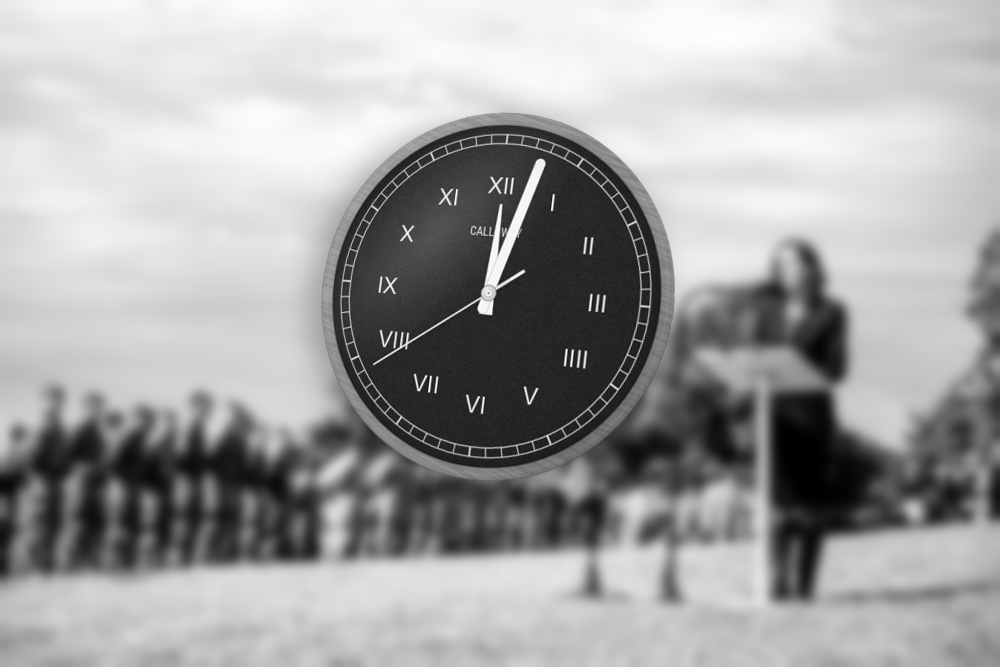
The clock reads **12:02:39**
